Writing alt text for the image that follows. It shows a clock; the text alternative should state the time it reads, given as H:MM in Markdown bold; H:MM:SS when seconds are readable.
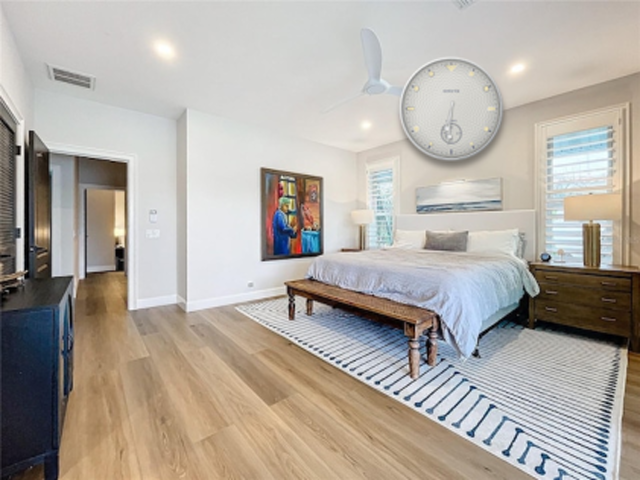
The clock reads **6:31**
